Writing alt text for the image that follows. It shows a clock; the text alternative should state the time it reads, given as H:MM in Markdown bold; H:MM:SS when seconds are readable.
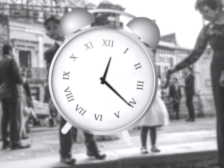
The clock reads **12:21**
